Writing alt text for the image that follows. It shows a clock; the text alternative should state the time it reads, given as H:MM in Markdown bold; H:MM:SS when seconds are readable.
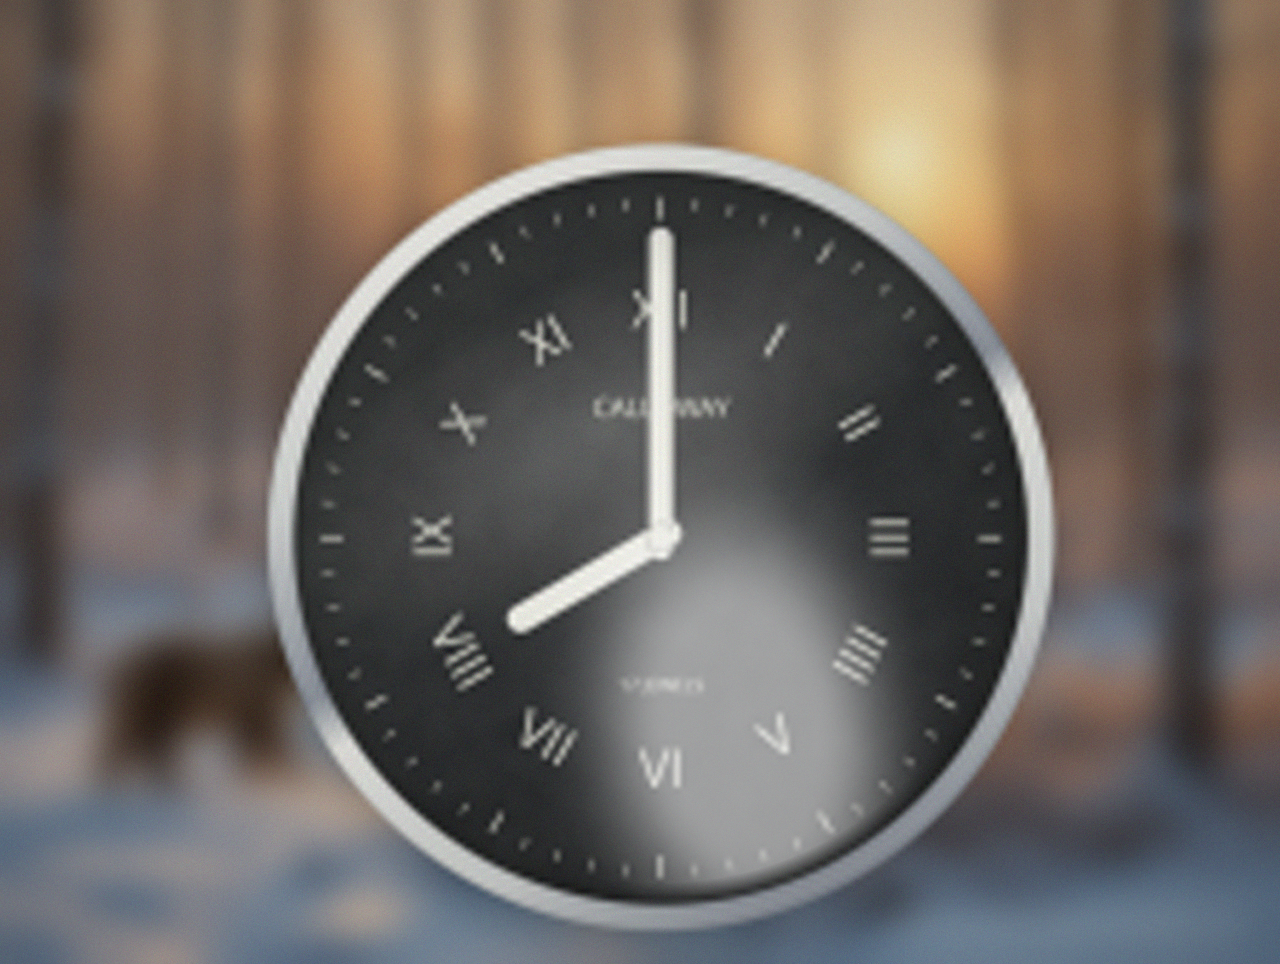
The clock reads **8:00**
